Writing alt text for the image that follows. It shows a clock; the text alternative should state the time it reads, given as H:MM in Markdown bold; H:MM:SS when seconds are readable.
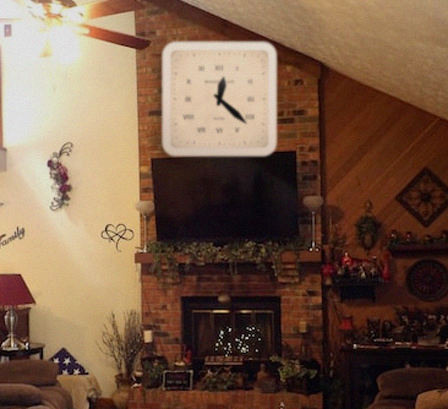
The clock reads **12:22**
